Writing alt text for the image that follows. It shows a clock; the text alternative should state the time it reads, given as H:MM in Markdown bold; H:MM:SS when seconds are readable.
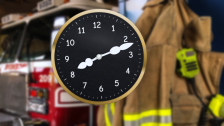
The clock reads **8:12**
